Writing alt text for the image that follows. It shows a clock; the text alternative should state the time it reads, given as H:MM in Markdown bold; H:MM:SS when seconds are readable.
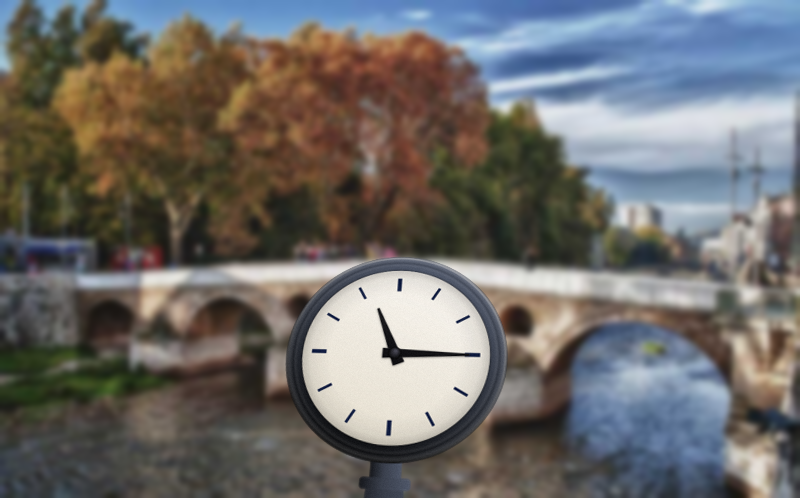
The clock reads **11:15**
